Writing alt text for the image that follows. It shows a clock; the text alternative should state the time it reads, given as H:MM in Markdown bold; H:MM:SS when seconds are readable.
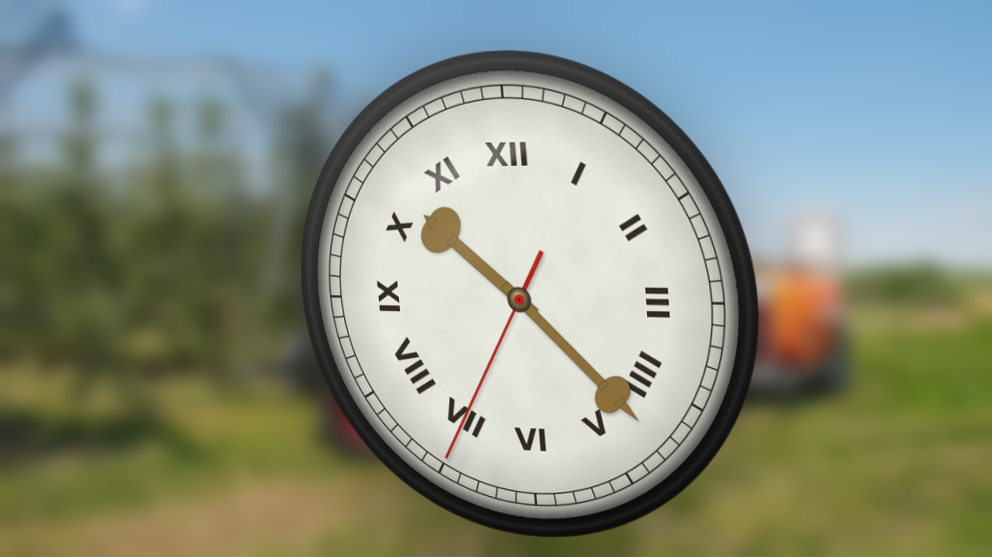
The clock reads **10:22:35**
